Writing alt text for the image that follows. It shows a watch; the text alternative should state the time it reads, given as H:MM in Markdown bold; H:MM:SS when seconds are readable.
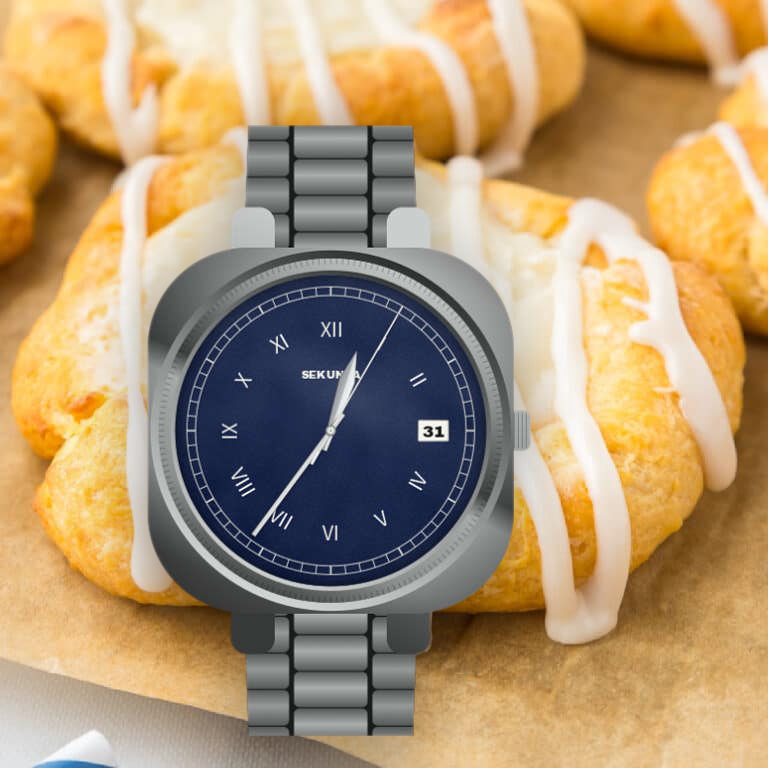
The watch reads **12:36:05**
